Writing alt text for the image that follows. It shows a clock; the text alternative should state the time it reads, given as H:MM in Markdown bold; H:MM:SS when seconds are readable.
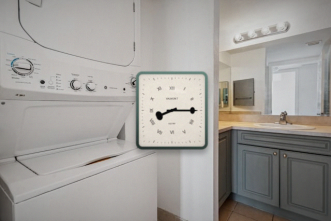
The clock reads **8:15**
